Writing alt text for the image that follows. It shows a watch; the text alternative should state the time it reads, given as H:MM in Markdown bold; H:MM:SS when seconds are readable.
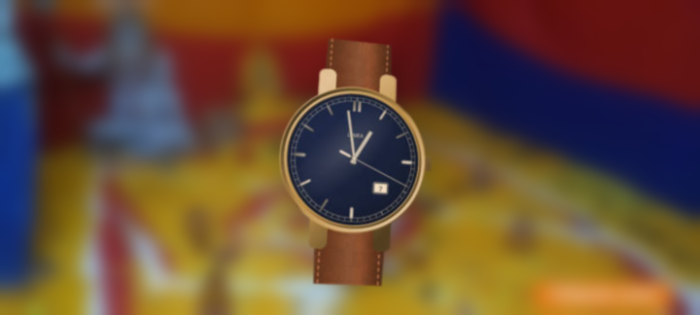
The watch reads **12:58:19**
